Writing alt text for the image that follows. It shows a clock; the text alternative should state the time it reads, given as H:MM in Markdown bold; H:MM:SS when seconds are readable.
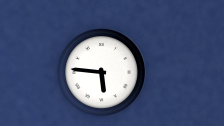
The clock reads **5:46**
